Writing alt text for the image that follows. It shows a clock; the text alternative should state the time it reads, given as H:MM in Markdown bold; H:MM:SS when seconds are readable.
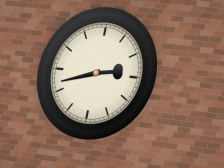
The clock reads **2:42**
